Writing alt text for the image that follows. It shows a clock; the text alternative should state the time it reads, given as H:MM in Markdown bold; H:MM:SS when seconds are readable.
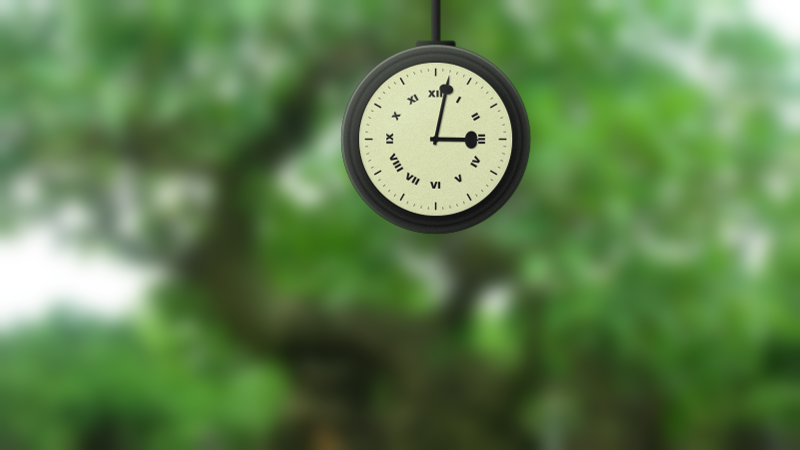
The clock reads **3:02**
